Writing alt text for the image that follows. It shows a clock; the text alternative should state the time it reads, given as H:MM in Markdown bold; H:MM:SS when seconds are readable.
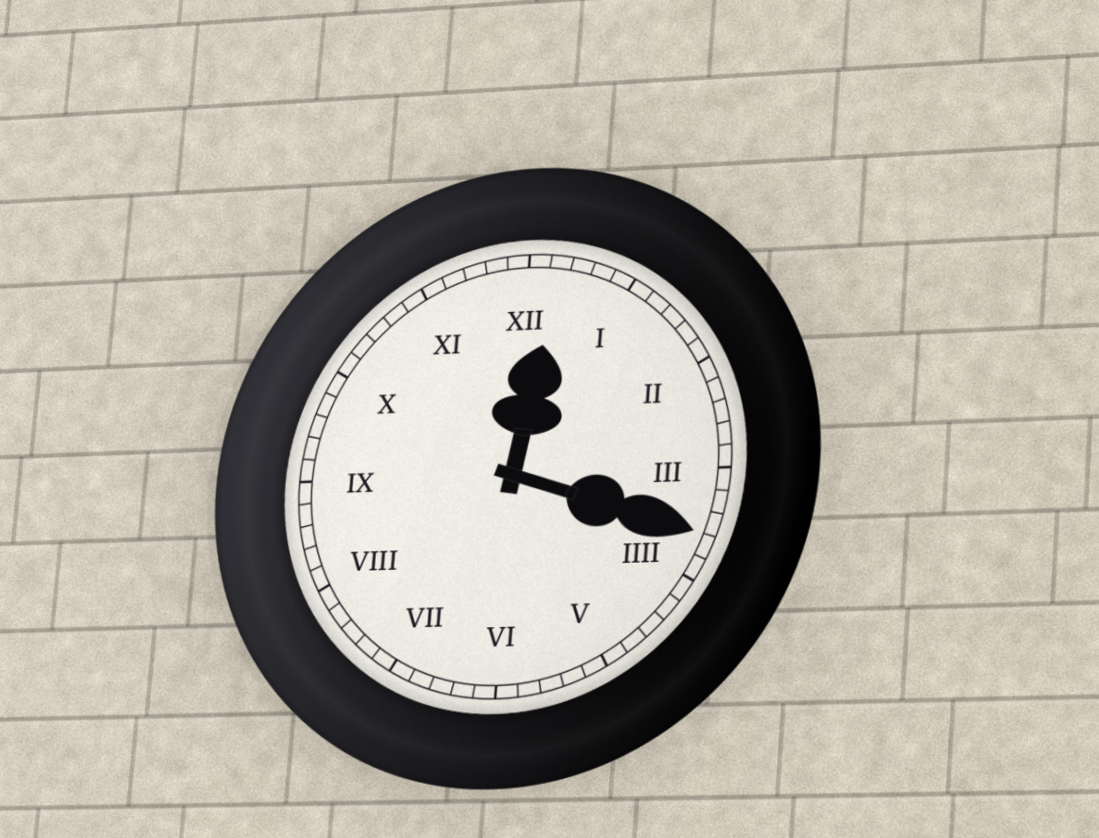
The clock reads **12:18**
